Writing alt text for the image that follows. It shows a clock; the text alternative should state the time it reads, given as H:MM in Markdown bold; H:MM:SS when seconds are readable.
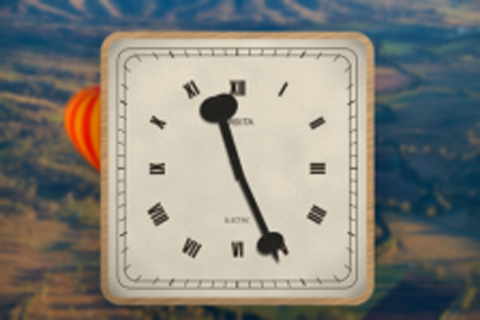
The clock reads **11:26**
